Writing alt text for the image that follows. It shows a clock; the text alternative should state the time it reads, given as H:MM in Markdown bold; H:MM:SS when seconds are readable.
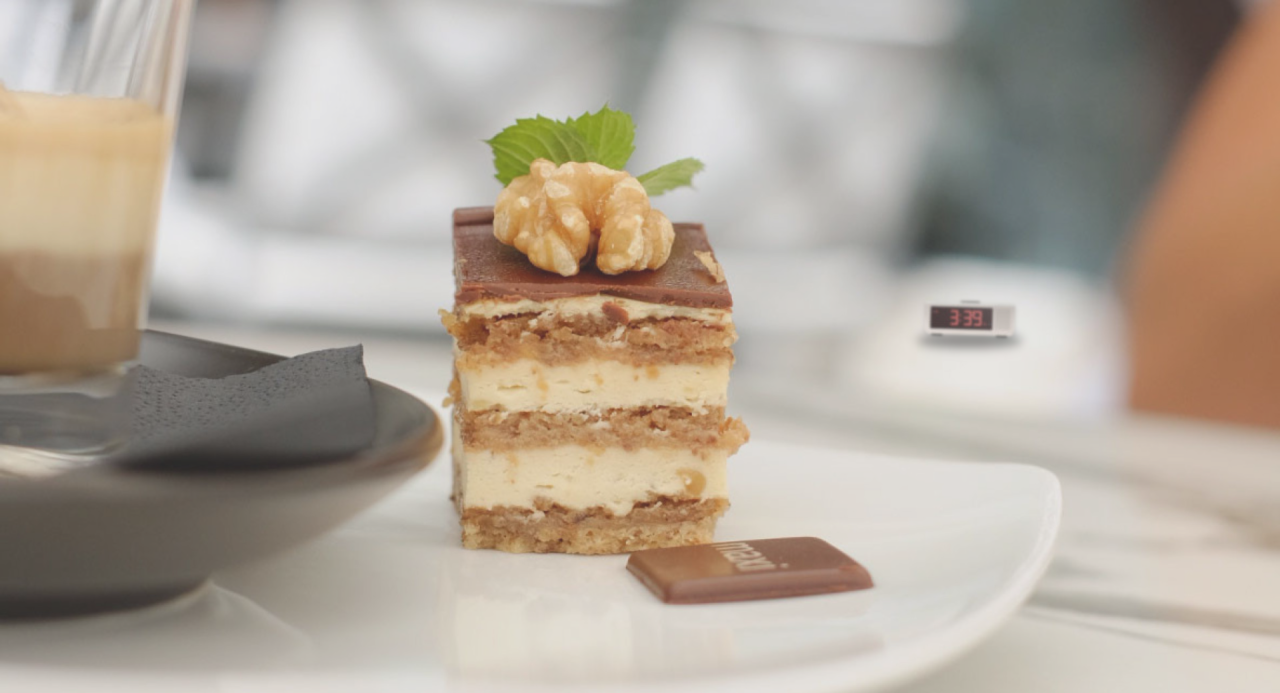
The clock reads **3:39**
